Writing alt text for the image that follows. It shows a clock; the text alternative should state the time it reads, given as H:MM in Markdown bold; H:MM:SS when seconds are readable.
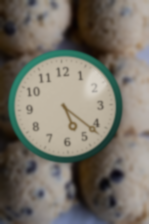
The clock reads **5:22**
